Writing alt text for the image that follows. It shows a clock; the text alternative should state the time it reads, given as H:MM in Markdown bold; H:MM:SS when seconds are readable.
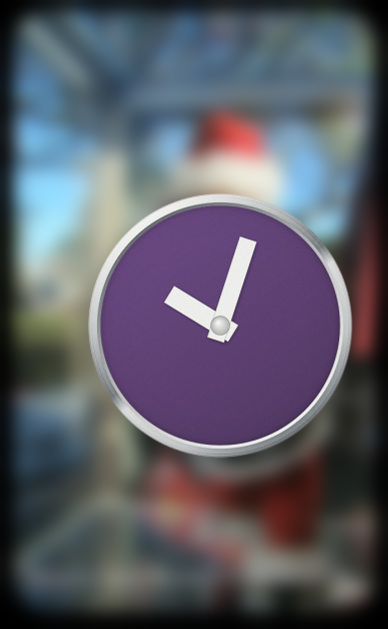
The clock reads **10:03**
